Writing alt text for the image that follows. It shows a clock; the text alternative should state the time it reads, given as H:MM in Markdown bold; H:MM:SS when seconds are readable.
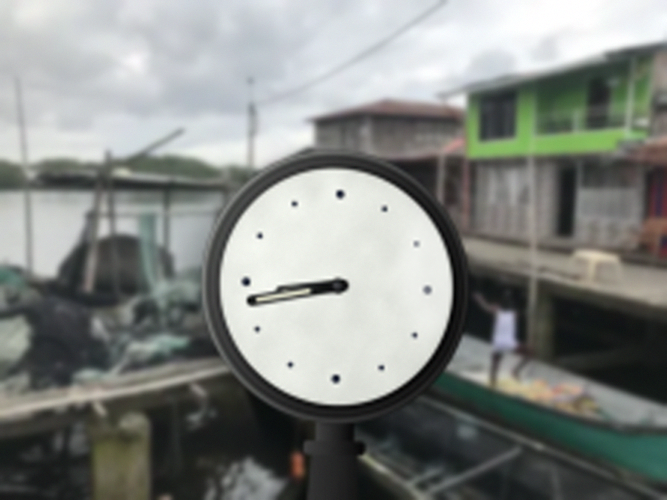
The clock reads **8:43**
